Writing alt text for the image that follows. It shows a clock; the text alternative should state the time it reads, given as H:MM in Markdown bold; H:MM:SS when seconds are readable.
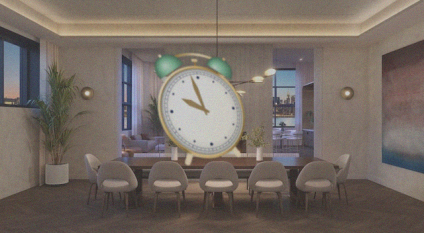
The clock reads **9:58**
